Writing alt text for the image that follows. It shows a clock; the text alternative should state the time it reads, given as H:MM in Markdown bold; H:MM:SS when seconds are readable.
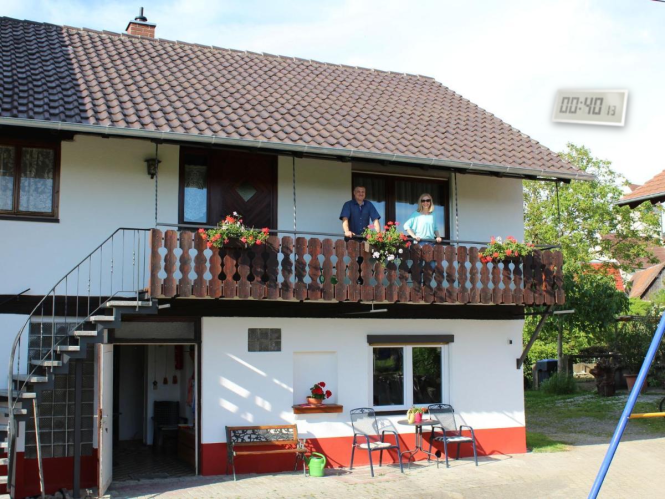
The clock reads **0:40:13**
